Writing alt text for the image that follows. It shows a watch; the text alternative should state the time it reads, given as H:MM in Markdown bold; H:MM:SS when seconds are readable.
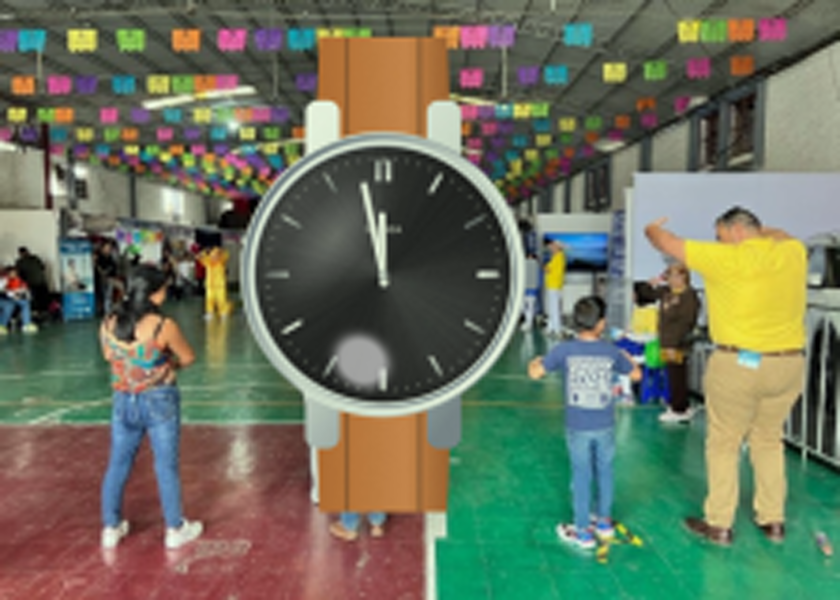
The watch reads **11:58**
